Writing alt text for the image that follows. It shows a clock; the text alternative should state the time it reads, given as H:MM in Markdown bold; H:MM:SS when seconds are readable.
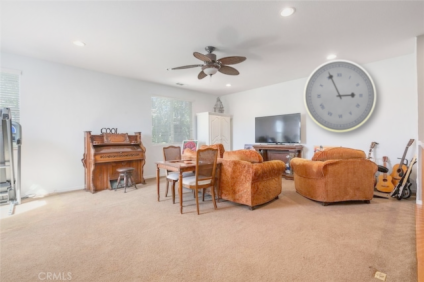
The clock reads **2:56**
